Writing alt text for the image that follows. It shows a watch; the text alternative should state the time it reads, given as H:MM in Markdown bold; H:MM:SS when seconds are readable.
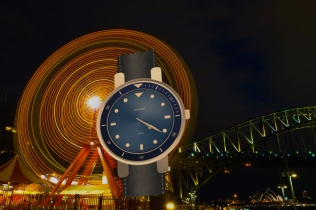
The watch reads **4:21**
